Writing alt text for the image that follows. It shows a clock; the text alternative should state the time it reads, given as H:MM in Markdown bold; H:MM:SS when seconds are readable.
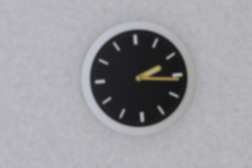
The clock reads **2:16**
